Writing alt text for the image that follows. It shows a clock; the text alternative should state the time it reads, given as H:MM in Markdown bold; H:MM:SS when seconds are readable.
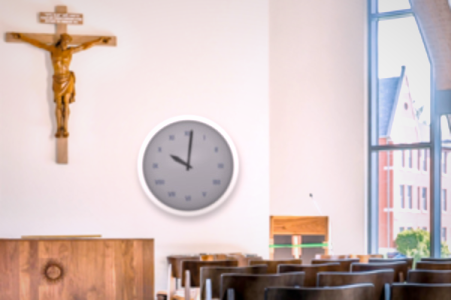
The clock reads **10:01**
